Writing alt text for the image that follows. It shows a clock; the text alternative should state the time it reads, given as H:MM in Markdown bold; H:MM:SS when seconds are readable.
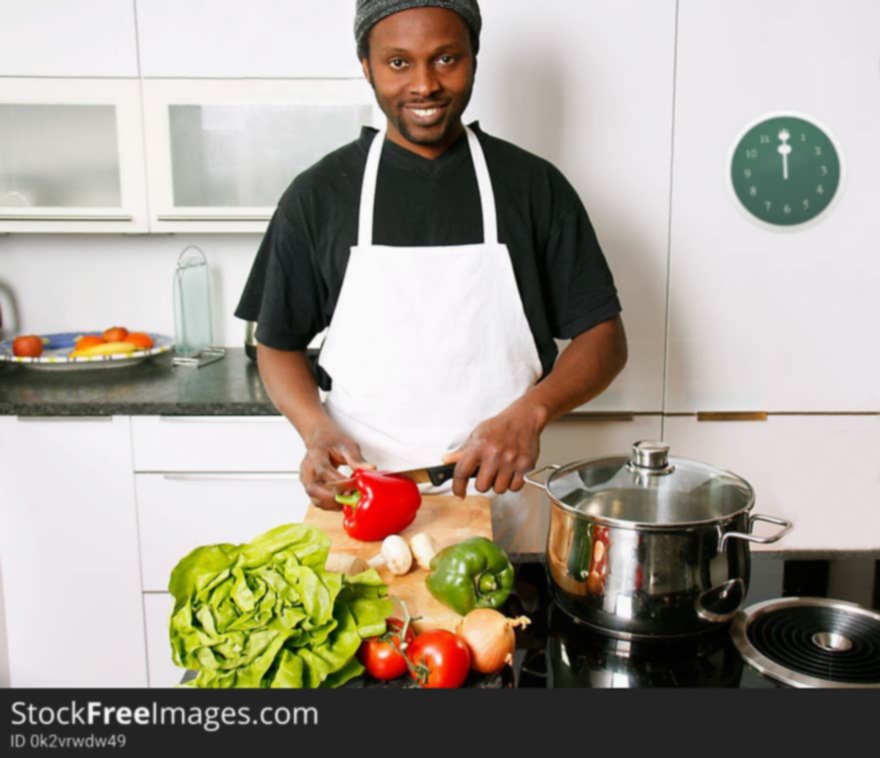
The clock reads **12:00**
